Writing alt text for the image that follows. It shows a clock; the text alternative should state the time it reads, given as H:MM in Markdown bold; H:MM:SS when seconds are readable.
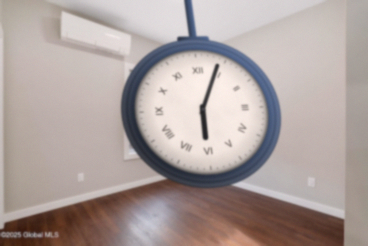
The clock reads **6:04**
